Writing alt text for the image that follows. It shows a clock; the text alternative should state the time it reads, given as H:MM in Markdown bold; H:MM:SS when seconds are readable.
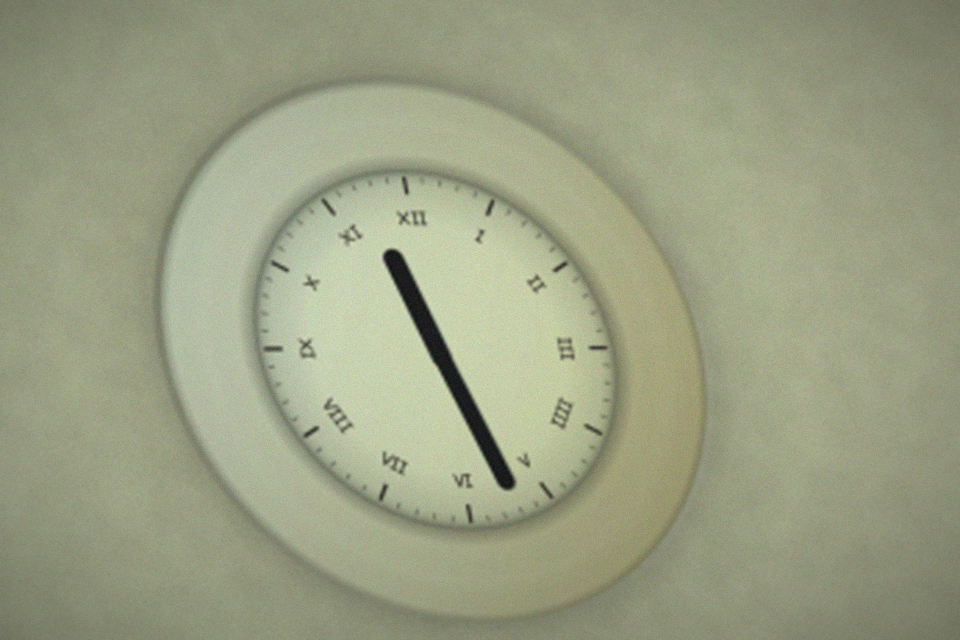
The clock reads **11:27**
